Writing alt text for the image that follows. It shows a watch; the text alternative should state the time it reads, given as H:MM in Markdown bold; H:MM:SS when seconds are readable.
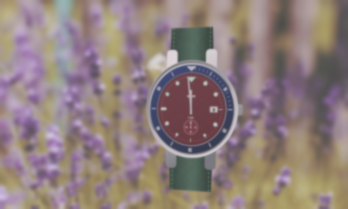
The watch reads **11:59**
